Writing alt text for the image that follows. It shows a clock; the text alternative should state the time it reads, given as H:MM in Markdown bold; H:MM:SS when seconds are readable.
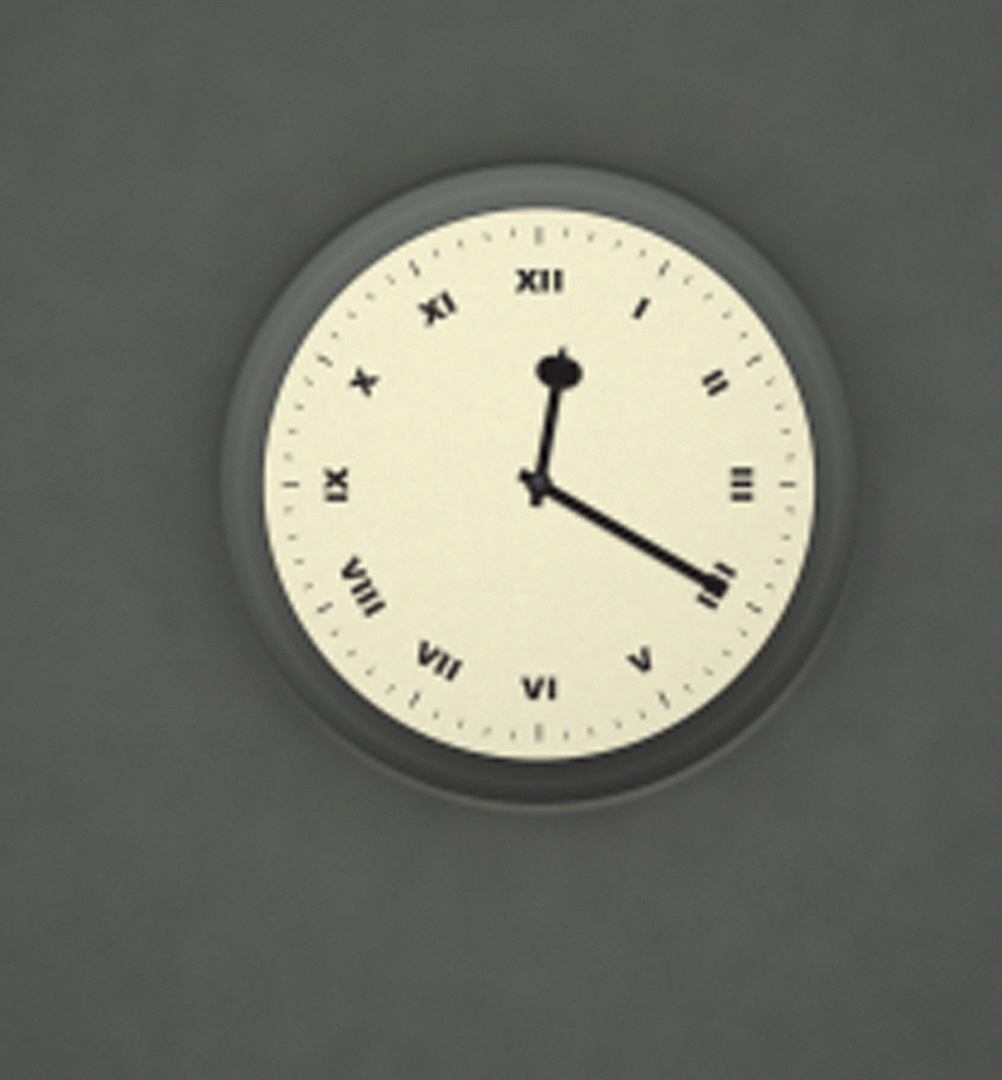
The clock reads **12:20**
